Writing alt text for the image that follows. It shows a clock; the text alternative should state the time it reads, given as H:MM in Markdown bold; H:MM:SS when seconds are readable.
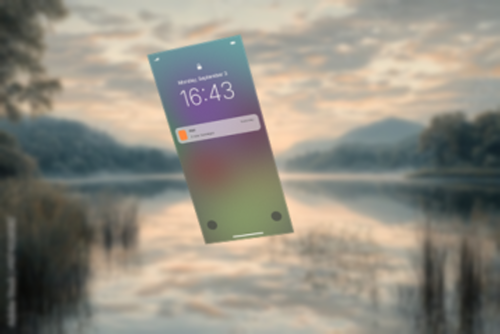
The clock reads **16:43**
